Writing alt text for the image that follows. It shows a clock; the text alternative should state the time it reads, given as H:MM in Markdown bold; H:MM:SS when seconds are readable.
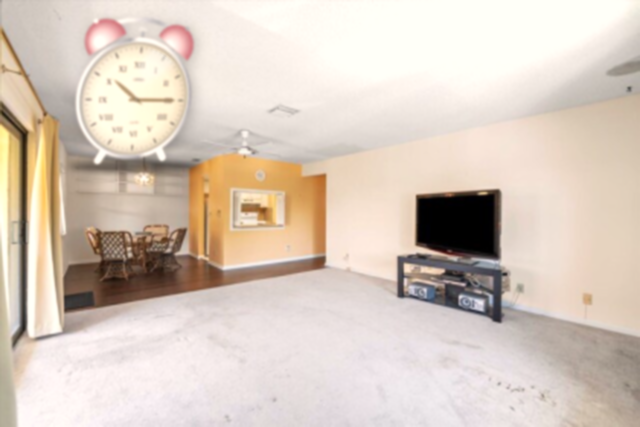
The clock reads **10:15**
